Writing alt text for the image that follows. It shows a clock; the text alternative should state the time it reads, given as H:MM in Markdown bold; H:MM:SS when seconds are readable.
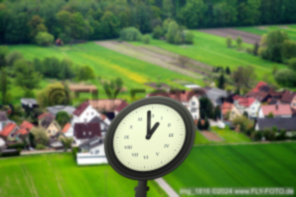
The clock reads **12:59**
